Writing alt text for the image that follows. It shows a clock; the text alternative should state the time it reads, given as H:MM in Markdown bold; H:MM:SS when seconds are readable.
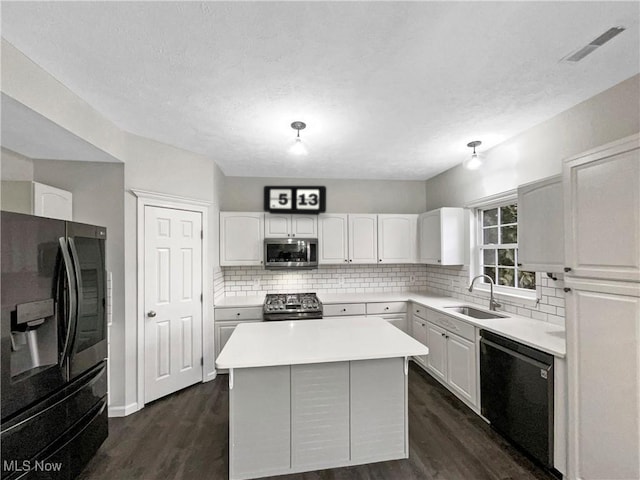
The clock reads **5:13**
